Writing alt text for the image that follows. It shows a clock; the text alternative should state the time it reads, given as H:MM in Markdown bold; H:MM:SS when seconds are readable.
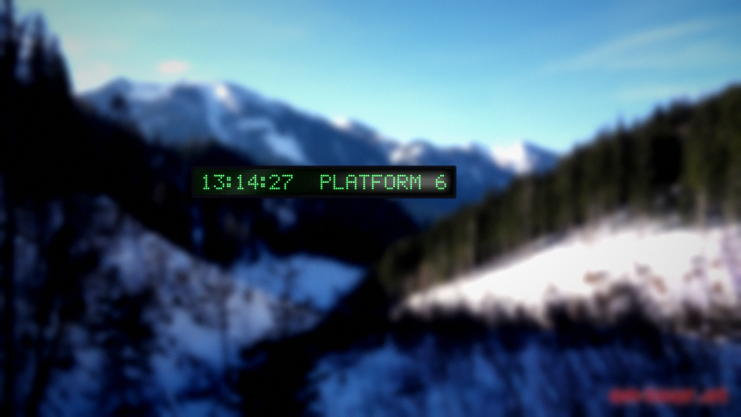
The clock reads **13:14:27**
